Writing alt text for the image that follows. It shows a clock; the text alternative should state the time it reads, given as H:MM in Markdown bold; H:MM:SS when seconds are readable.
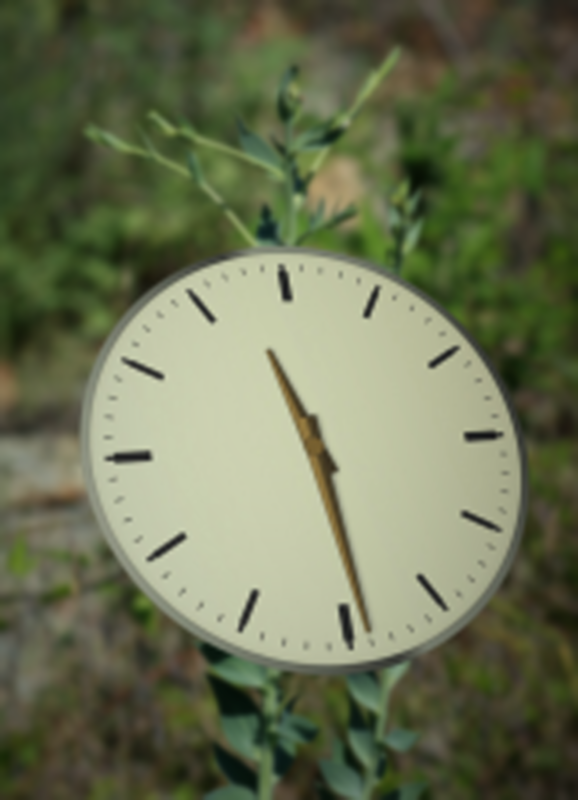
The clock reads **11:29**
